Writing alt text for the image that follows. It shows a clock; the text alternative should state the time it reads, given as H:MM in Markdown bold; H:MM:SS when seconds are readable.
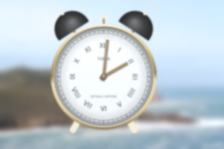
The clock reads **2:01**
